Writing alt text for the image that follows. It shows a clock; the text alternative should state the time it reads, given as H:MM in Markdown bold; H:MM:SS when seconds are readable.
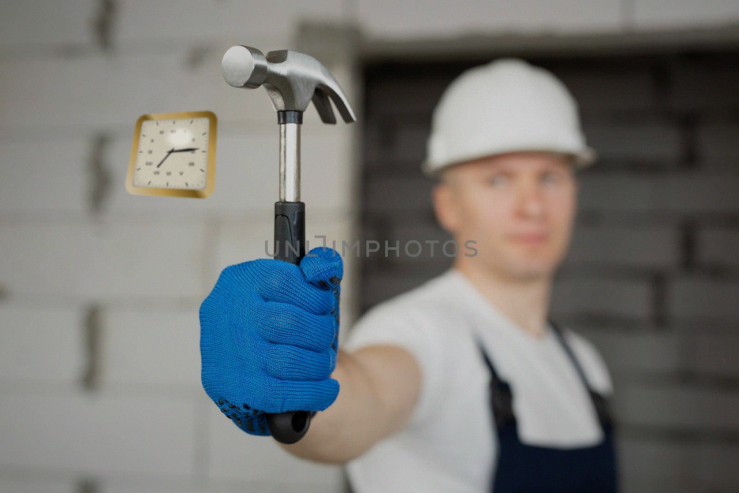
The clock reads **7:14**
